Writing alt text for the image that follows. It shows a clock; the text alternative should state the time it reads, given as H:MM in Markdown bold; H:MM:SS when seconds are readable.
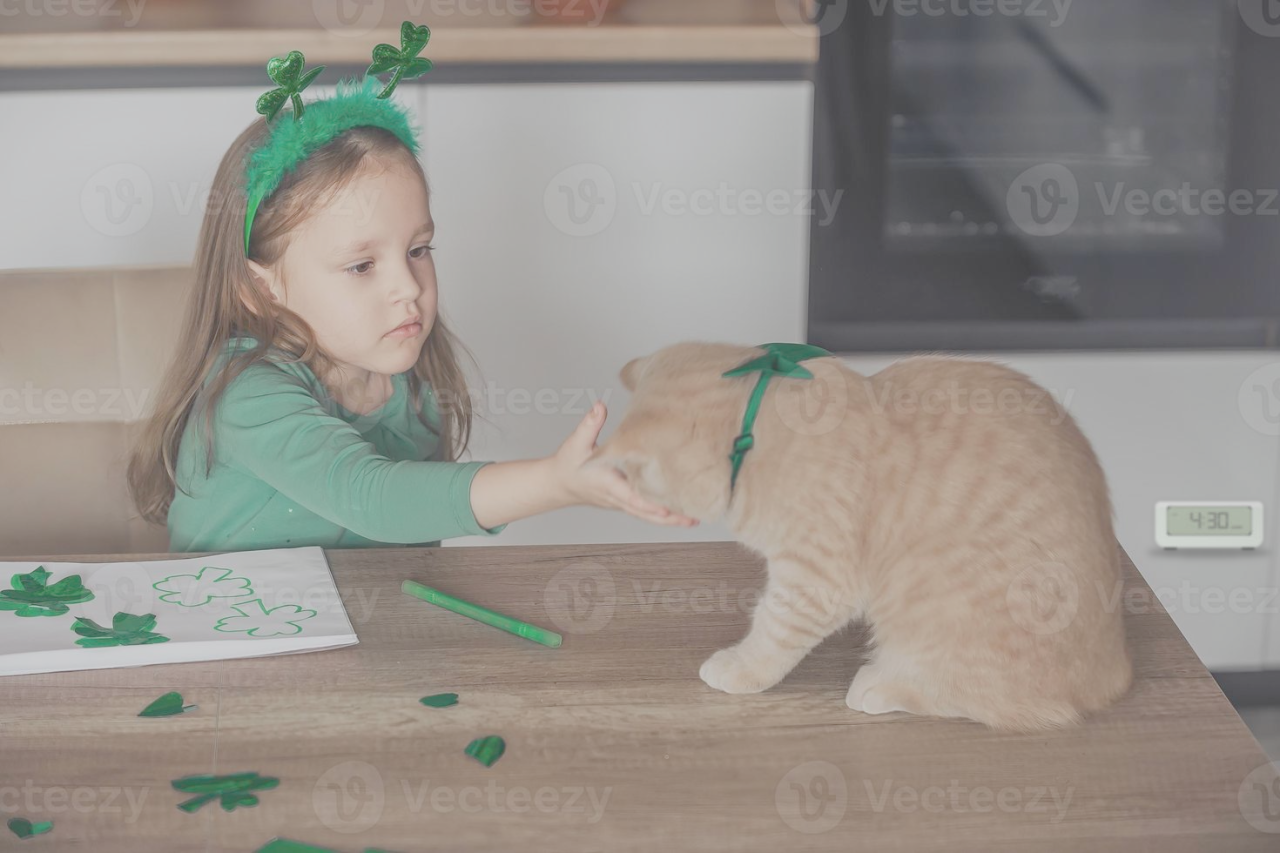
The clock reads **4:30**
